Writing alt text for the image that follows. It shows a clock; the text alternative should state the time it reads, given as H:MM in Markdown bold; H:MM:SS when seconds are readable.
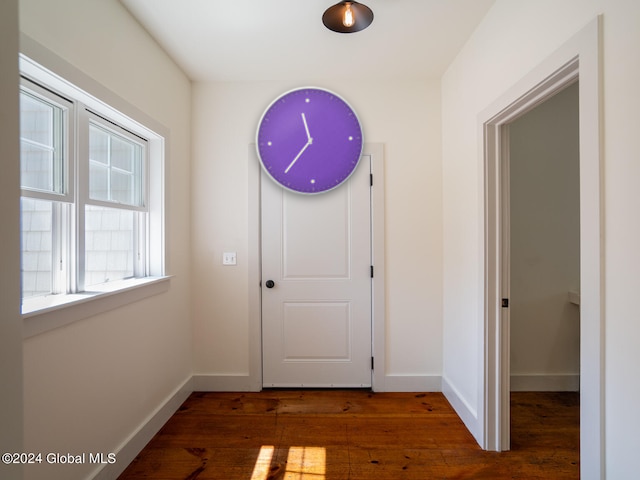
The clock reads **11:37**
